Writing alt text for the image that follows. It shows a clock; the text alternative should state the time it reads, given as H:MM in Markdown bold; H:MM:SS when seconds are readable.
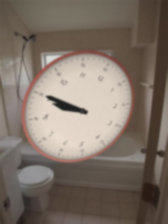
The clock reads **8:45**
